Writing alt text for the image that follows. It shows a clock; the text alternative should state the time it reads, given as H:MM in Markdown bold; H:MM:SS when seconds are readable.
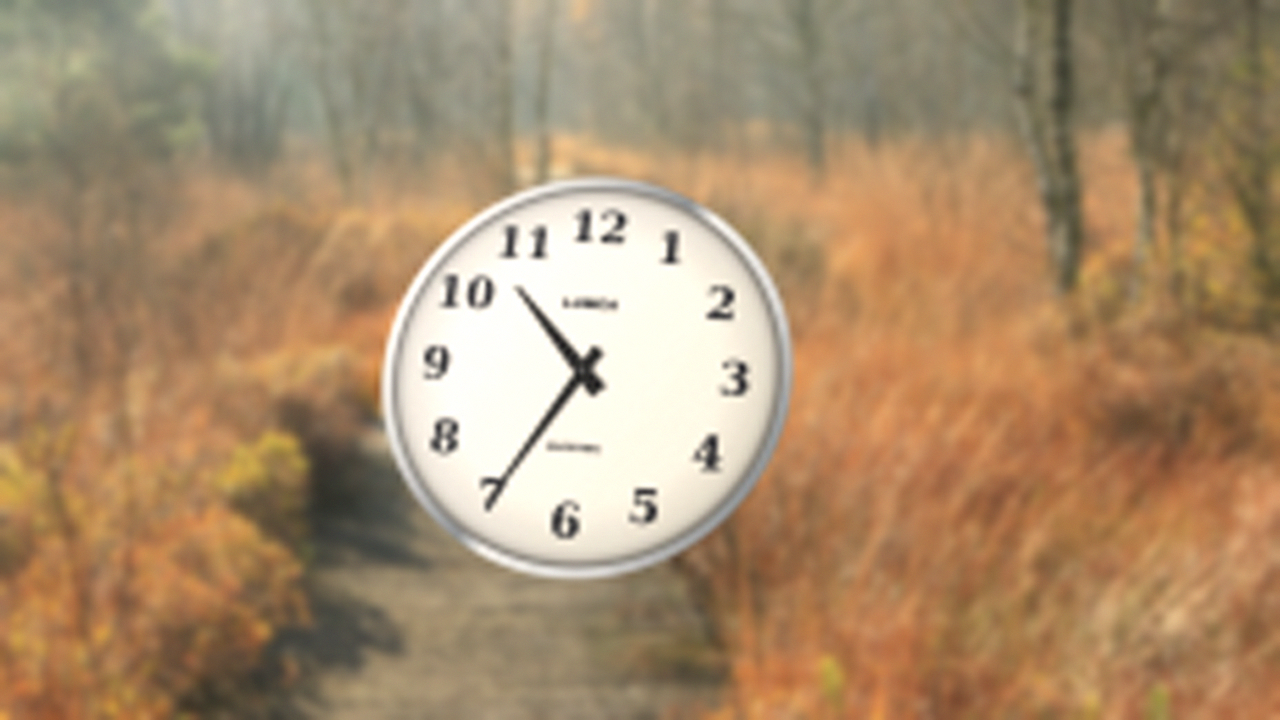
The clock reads **10:35**
